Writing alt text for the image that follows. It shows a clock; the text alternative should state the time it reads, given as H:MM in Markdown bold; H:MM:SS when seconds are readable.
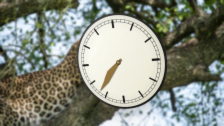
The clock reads **7:37**
